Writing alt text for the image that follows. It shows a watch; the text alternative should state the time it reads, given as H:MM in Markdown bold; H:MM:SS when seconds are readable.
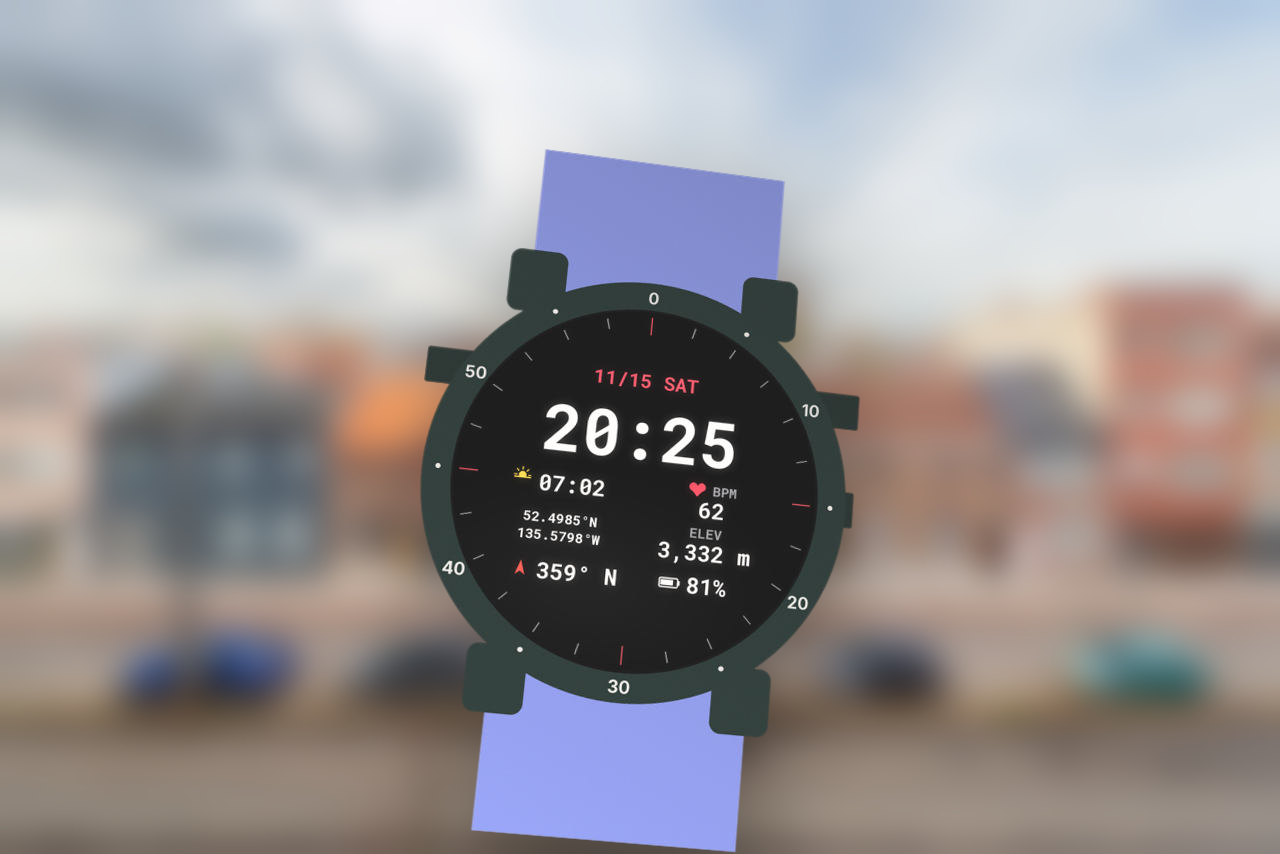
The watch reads **20:25**
